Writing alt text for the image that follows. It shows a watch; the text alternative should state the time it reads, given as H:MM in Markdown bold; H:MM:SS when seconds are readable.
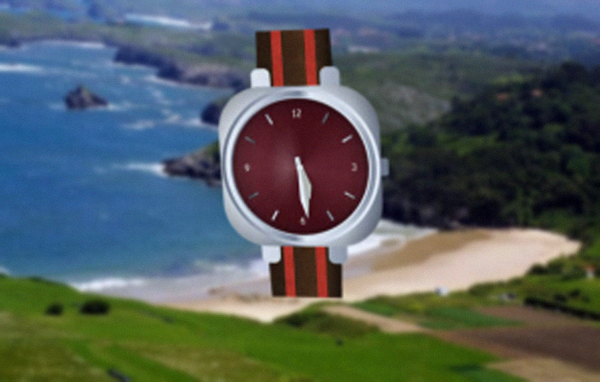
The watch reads **5:29**
